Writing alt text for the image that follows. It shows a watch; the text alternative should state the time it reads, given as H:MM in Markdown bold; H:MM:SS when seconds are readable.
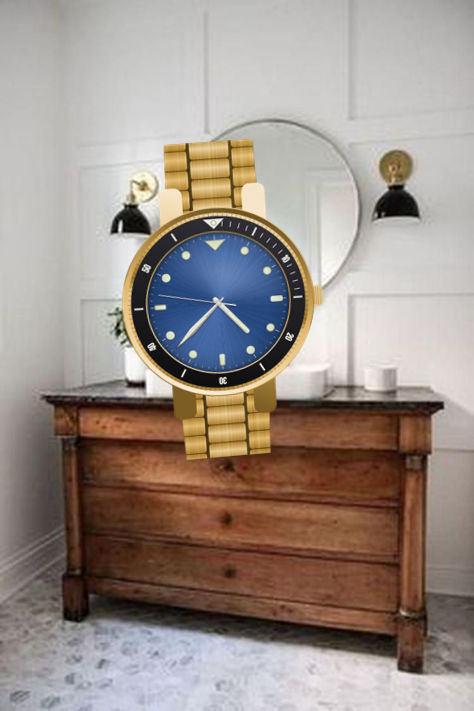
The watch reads **4:37:47**
